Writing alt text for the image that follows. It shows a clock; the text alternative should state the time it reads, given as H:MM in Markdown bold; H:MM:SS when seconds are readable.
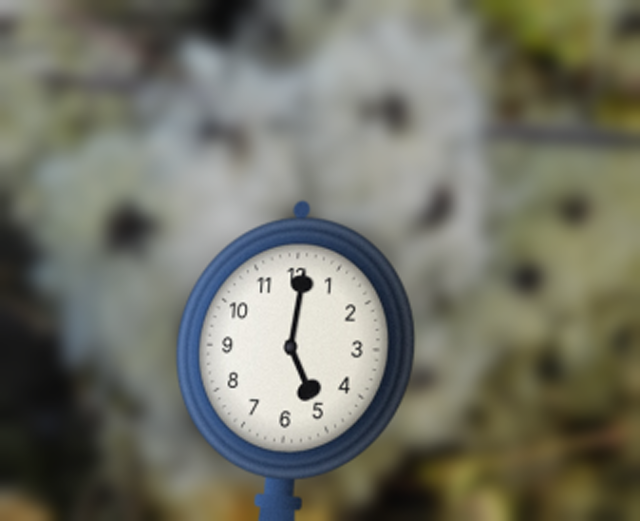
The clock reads **5:01**
